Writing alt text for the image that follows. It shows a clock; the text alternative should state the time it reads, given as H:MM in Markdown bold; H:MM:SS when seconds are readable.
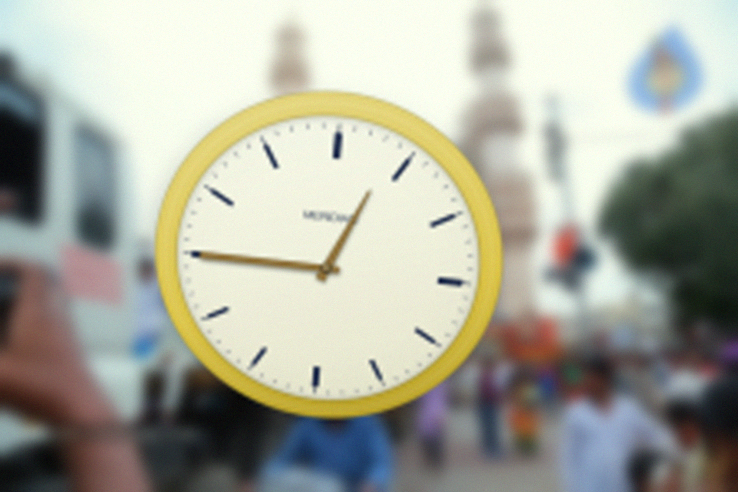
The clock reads **12:45**
